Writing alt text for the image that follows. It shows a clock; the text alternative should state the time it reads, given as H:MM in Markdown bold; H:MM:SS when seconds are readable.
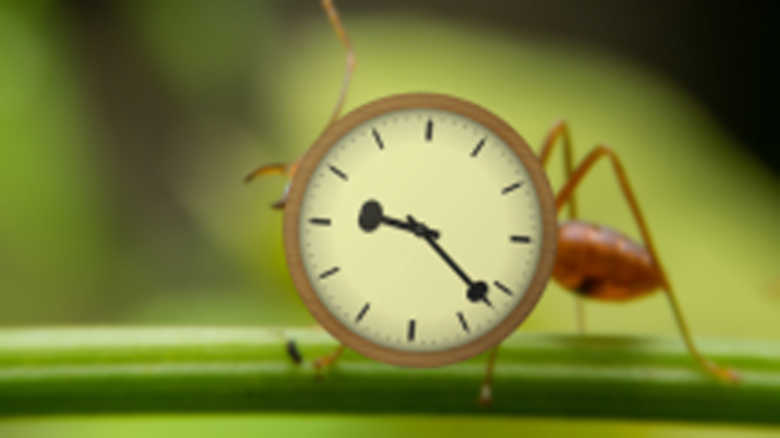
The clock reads **9:22**
